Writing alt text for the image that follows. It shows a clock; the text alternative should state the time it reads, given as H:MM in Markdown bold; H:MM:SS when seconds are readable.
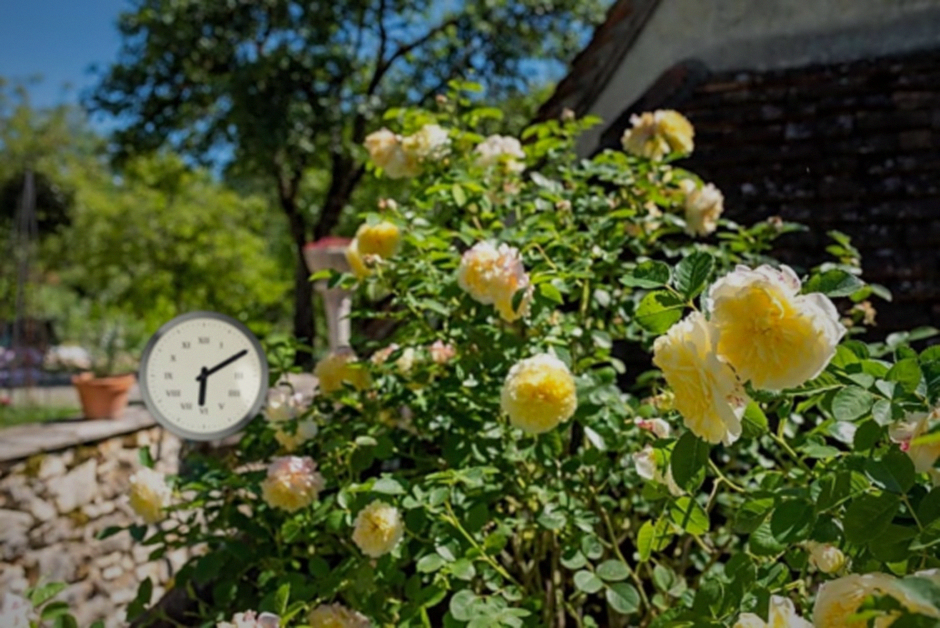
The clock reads **6:10**
